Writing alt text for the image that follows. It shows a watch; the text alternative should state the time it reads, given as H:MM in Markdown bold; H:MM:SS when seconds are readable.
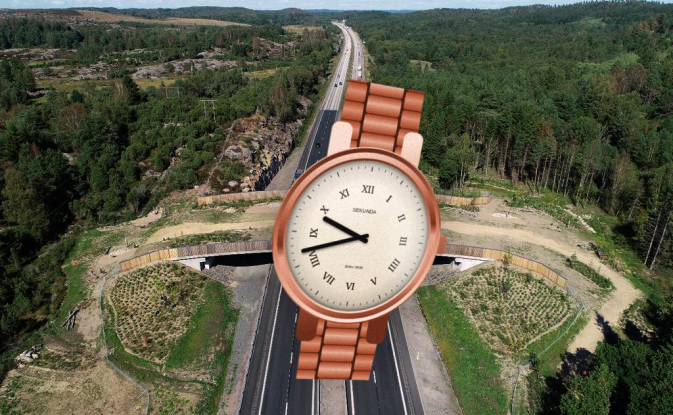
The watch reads **9:42**
